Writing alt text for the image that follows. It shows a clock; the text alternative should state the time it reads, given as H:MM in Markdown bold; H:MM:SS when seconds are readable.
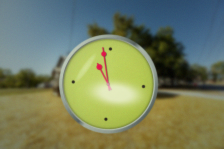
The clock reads **10:58**
